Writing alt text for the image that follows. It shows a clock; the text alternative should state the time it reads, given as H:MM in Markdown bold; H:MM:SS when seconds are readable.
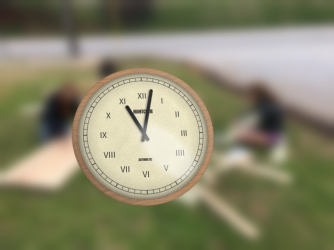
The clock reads **11:02**
